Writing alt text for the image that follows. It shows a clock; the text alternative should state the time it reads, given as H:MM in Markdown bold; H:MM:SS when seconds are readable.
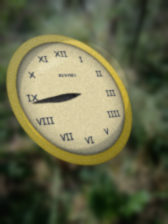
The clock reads **8:44**
